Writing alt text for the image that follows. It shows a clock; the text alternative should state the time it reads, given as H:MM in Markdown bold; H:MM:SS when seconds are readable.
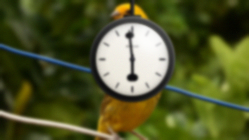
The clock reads **5:59**
